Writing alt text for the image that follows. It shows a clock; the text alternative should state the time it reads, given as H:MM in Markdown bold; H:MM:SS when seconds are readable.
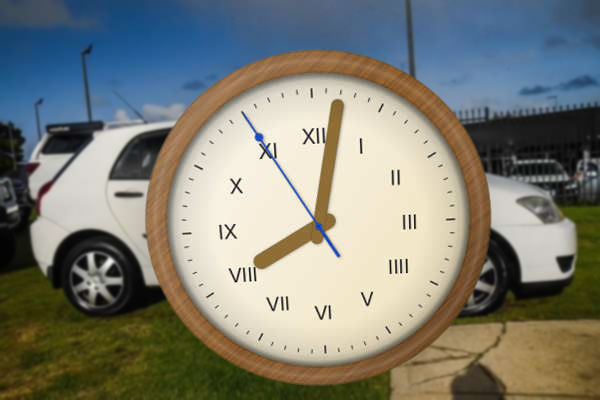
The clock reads **8:01:55**
